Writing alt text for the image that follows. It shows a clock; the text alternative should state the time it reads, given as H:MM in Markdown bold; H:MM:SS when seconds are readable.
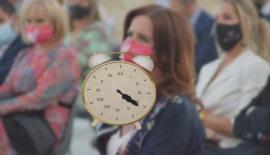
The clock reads **4:21**
